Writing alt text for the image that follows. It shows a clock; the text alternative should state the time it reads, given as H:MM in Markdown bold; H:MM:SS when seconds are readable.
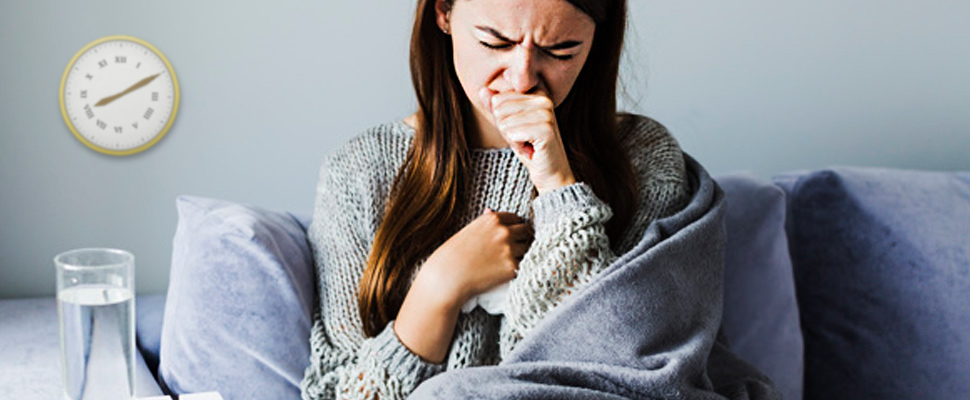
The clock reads **8:10**
